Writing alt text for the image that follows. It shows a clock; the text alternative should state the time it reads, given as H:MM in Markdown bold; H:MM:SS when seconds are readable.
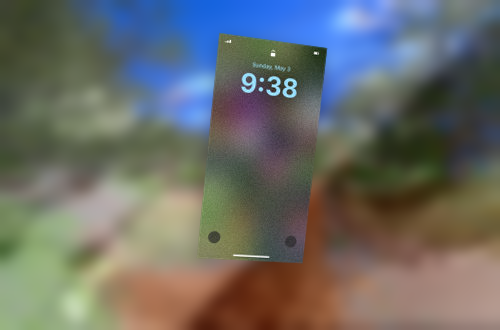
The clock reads **9:38**
